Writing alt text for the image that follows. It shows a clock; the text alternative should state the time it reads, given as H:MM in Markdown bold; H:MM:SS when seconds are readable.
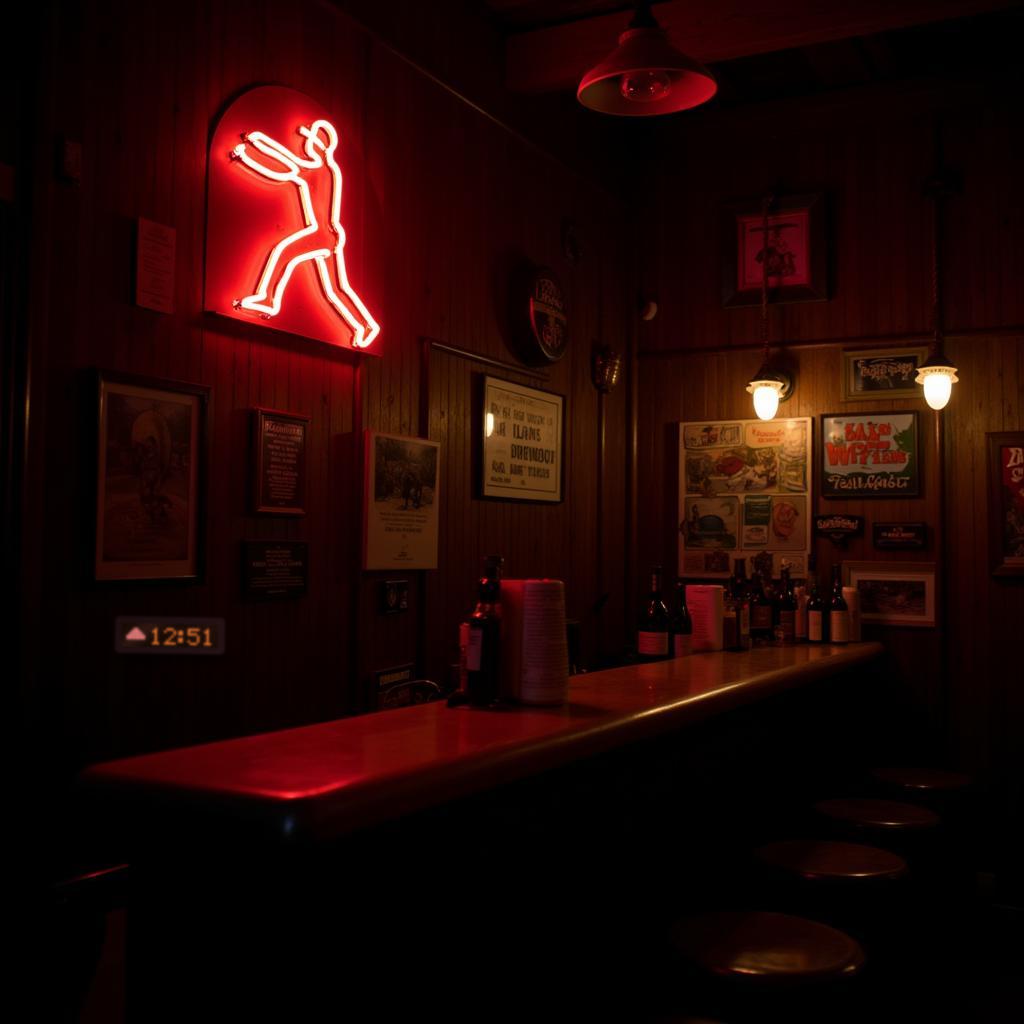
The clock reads **12:51**
